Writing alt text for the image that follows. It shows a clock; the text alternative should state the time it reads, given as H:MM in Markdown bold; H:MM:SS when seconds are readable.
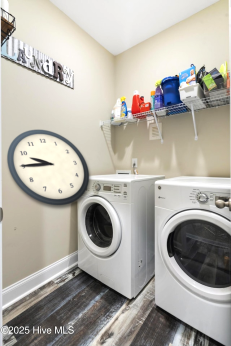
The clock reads **9:45**
